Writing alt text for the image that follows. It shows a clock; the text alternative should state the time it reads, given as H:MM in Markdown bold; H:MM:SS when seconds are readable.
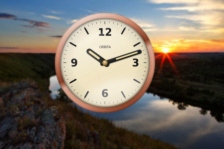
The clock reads **10:12**
